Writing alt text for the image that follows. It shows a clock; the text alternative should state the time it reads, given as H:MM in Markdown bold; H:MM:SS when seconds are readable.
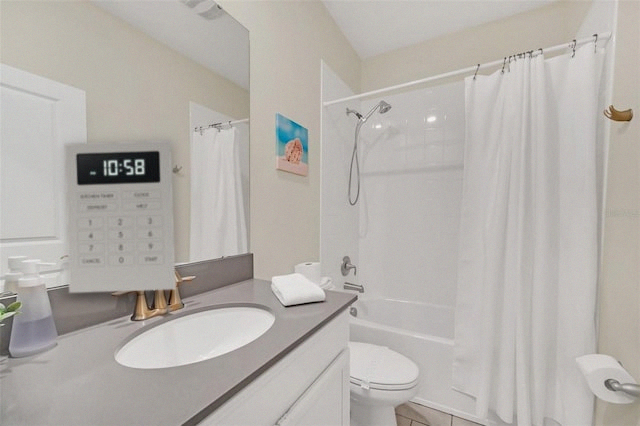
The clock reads **10:58**
